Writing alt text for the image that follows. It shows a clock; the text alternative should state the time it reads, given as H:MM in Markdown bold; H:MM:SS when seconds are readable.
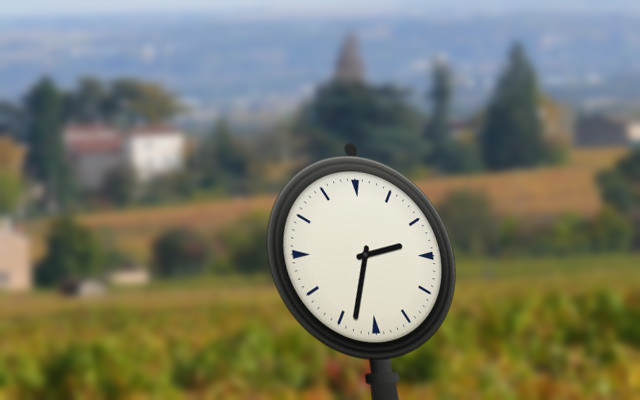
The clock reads **2:33**
